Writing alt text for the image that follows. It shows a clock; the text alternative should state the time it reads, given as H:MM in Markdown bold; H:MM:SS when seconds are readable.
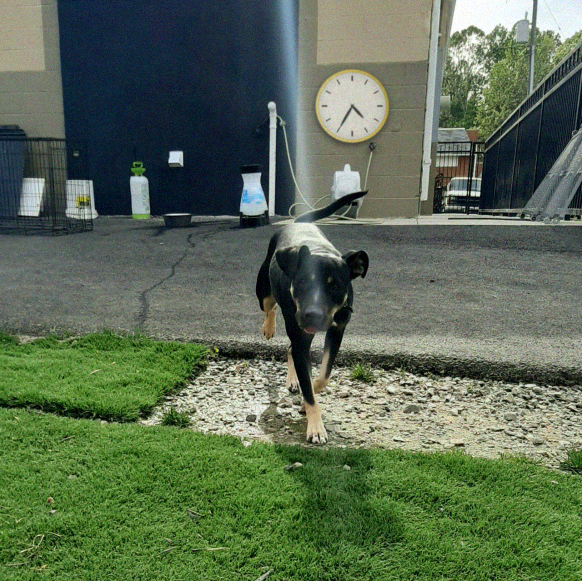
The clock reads **4:35**
